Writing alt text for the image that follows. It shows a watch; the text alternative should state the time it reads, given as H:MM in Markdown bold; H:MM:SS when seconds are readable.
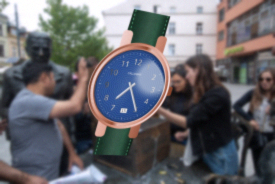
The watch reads **7:25**
